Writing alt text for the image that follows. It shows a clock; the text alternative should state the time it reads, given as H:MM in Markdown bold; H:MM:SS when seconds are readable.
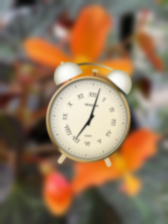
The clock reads **7:02**
